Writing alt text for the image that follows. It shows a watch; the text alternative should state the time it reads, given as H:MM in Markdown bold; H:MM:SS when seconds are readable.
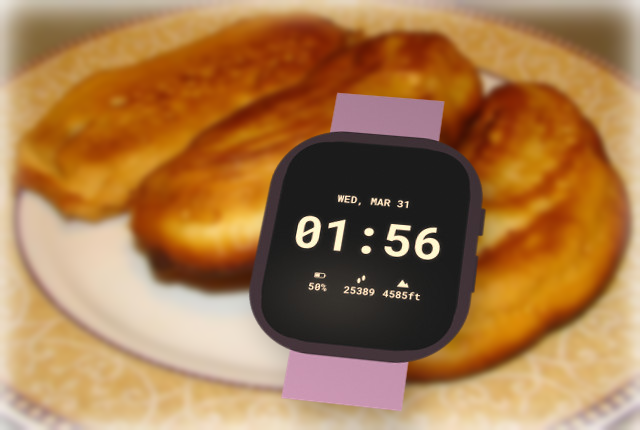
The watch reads **1:56**
